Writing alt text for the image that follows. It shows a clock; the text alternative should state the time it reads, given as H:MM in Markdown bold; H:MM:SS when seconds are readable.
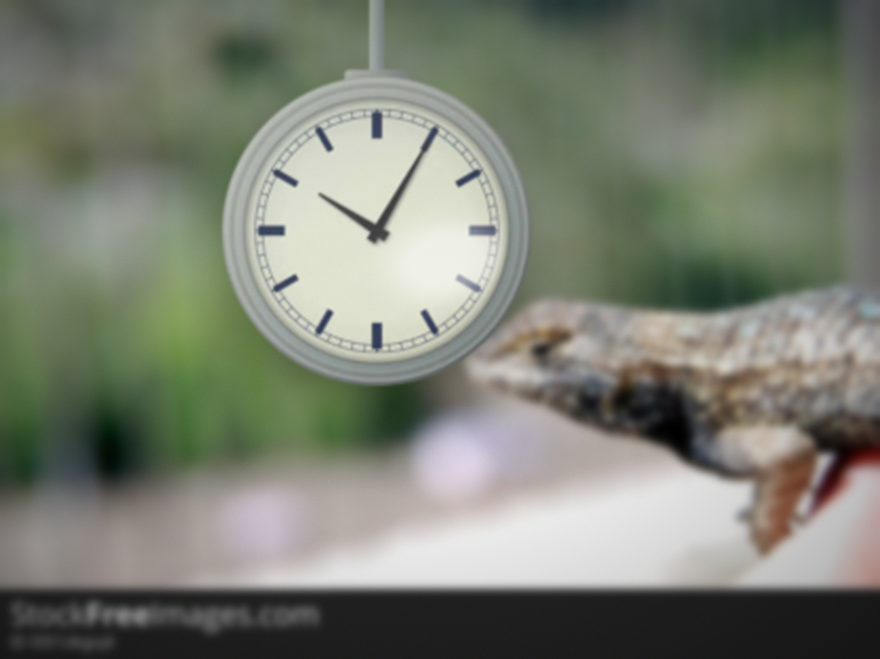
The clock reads **10:05**
